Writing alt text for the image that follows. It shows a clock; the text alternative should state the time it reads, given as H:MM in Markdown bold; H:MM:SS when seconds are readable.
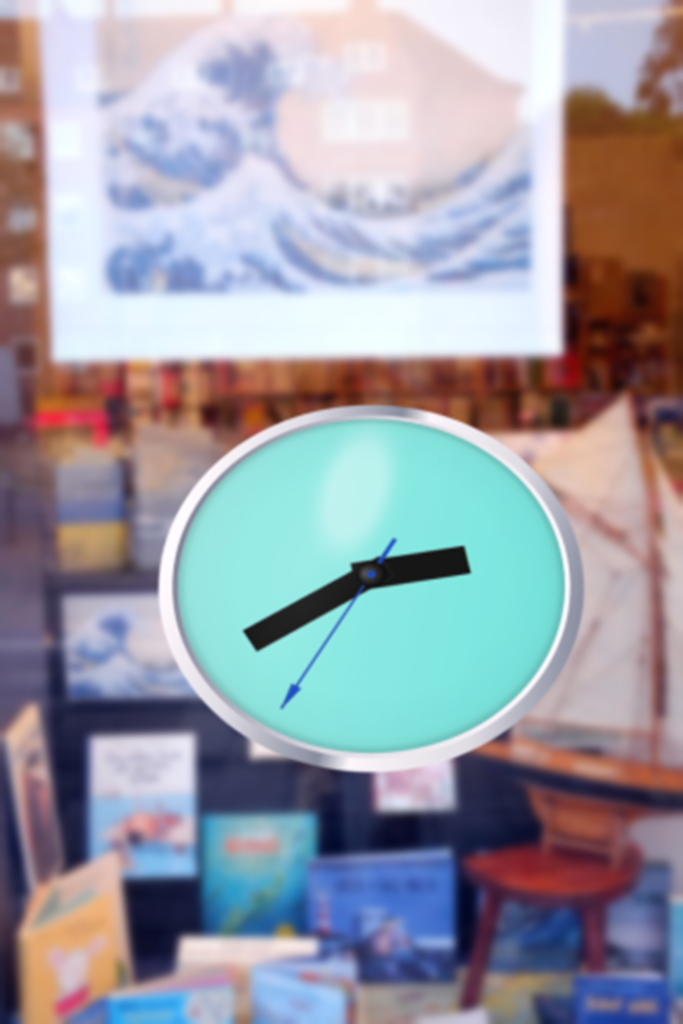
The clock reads **2:39:35**
